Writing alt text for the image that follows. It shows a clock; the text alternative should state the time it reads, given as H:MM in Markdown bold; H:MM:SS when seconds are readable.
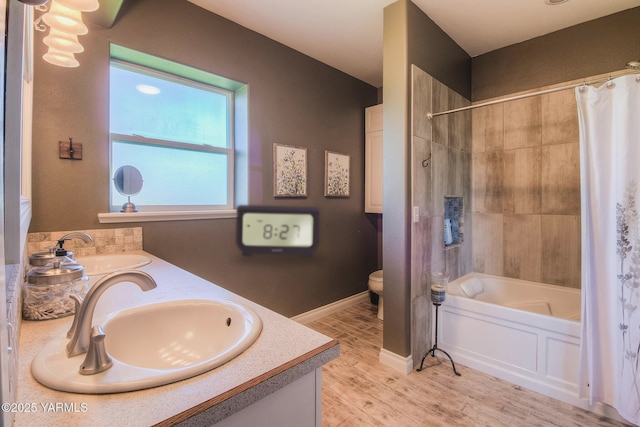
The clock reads **8:27**
